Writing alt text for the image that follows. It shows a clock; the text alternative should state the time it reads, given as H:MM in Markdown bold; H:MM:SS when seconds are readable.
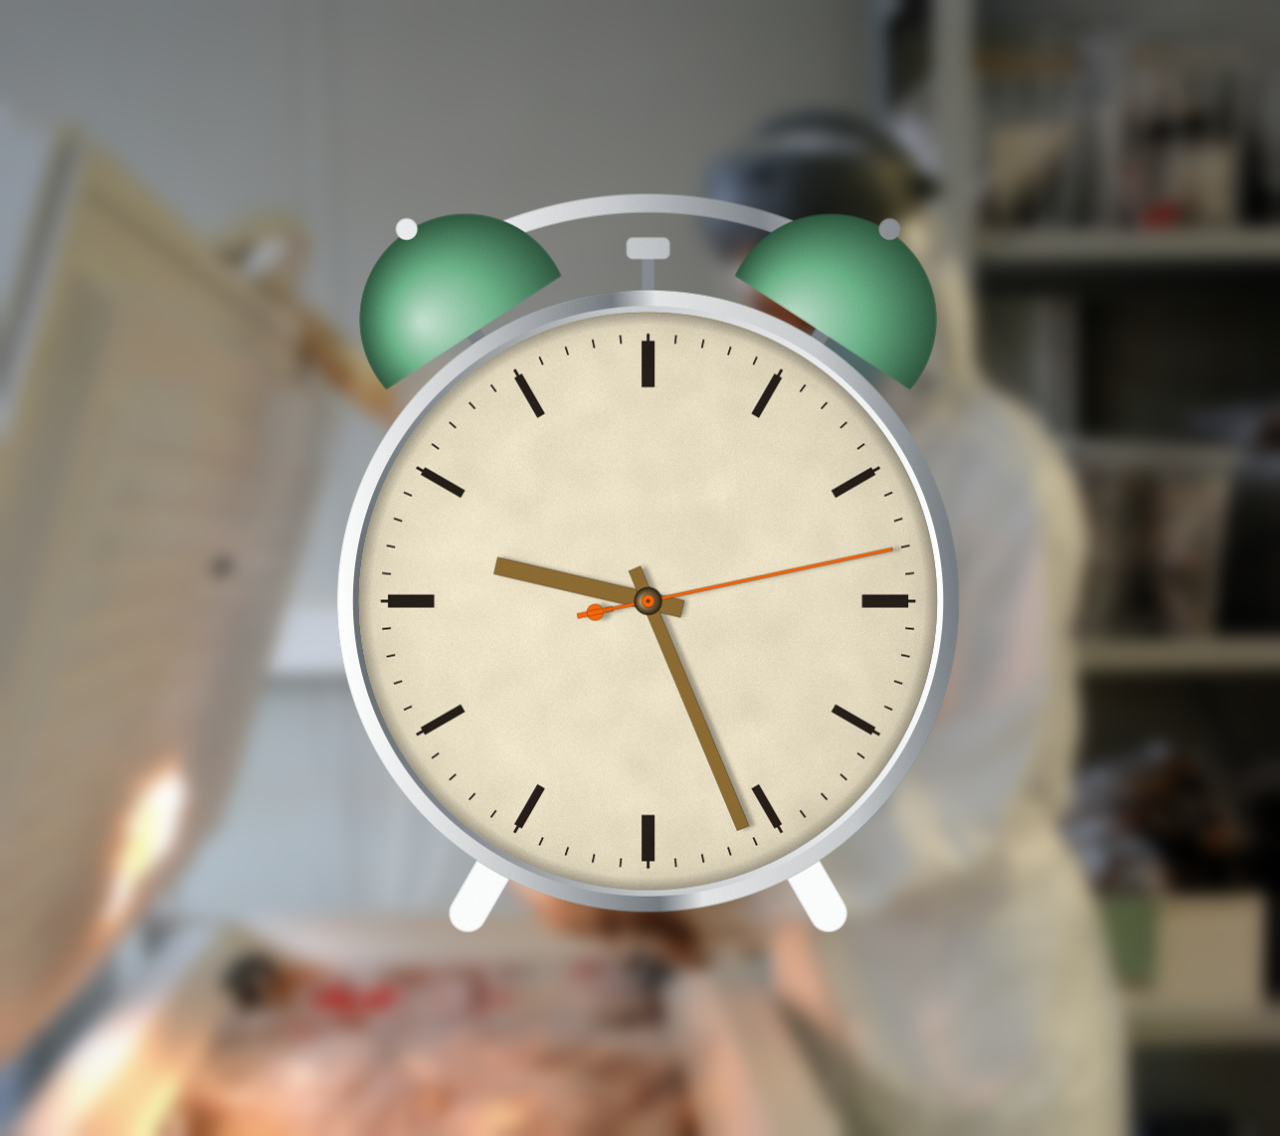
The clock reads **9:26:13**
